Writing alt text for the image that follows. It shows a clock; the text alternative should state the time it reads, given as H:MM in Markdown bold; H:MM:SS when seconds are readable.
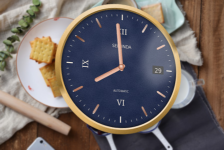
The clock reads **7:59**
